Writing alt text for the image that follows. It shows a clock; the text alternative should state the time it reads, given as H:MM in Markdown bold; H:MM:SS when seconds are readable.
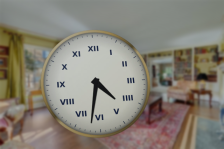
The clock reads **4:32**
